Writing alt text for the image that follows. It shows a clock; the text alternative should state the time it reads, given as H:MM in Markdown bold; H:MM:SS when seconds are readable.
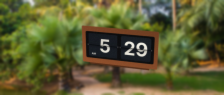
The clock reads **5:29**
